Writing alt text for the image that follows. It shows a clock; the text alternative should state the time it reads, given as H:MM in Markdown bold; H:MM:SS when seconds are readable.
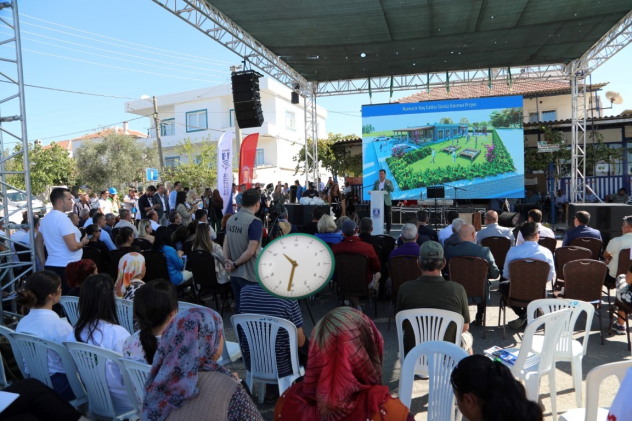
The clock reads **10:31**
